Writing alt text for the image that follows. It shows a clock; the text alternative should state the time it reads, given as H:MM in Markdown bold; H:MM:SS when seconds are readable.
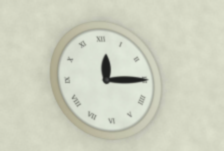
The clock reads **12:15**
